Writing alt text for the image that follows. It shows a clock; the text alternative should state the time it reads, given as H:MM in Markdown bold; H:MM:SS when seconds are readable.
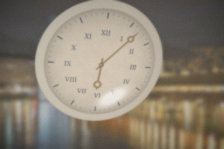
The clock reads **6:07**
